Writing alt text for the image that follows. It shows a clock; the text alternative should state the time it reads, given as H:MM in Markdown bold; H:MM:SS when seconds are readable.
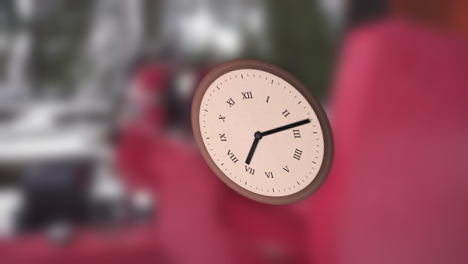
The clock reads **7:13**
